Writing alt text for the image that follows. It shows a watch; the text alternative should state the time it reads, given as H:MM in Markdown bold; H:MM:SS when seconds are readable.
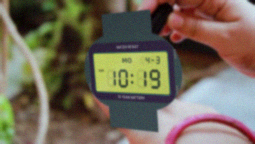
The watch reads **10:19**
